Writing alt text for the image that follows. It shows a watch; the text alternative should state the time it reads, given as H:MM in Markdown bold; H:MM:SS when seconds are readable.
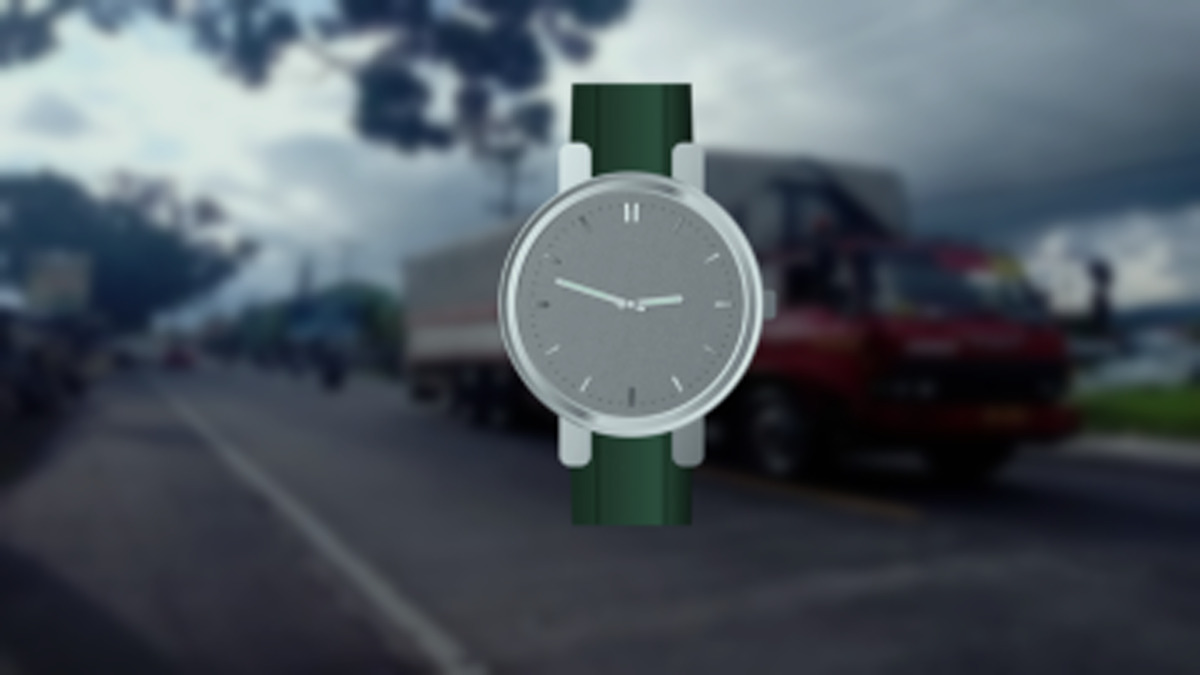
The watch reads **2:48**
